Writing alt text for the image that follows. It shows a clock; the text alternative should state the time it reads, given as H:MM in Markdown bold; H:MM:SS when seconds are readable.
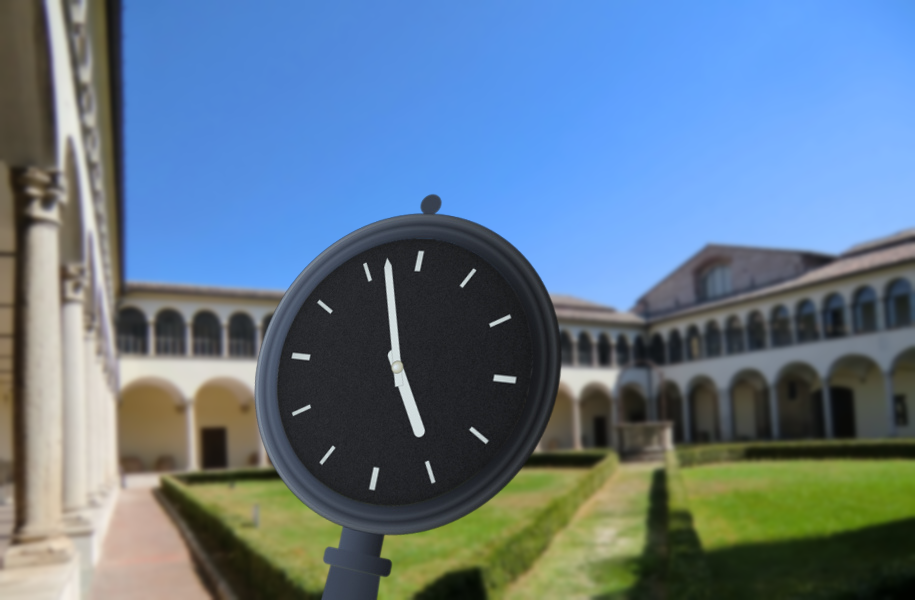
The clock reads **4:57**
